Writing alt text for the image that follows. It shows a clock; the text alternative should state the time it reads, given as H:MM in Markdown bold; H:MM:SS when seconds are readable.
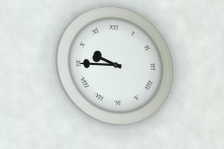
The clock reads **9:45**
